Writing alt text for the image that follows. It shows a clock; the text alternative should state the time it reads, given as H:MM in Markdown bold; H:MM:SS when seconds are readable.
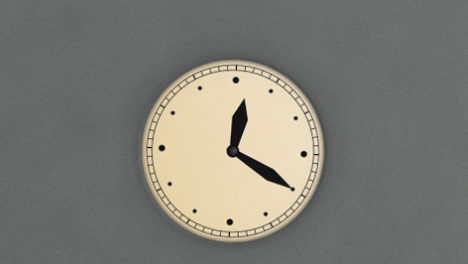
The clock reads **12:20**
